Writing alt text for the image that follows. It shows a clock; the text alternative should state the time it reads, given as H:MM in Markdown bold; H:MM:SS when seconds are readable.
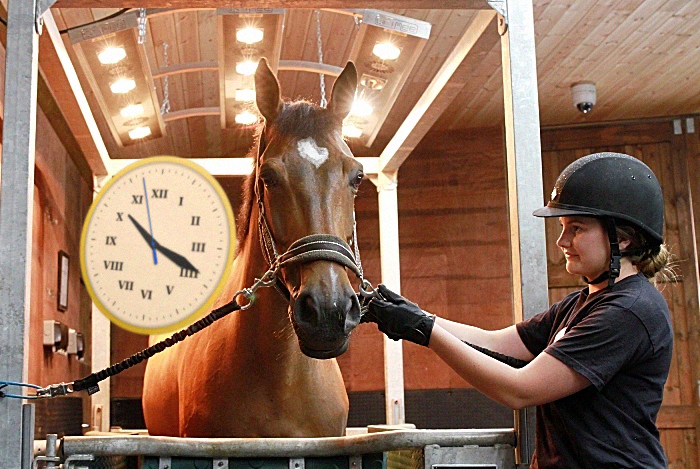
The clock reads **10:18:57**
